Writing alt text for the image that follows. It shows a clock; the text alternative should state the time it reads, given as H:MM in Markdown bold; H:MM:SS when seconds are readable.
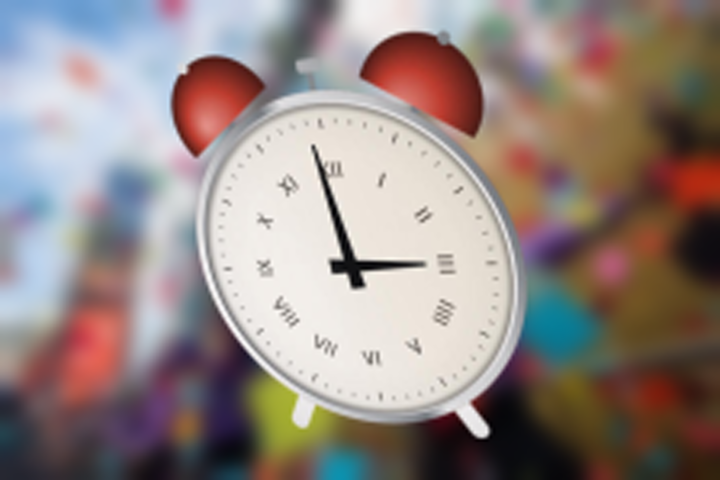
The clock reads **2:59**
